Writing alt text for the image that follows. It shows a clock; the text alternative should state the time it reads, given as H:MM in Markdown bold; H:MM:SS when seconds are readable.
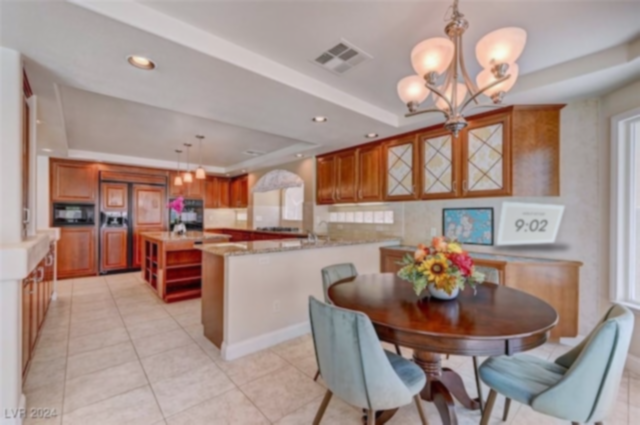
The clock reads **9:02**
